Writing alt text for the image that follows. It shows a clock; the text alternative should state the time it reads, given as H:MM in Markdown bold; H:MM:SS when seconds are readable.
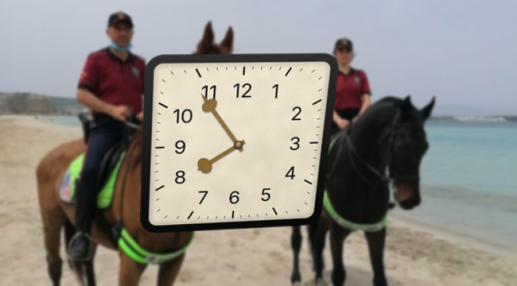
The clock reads **7:54**
